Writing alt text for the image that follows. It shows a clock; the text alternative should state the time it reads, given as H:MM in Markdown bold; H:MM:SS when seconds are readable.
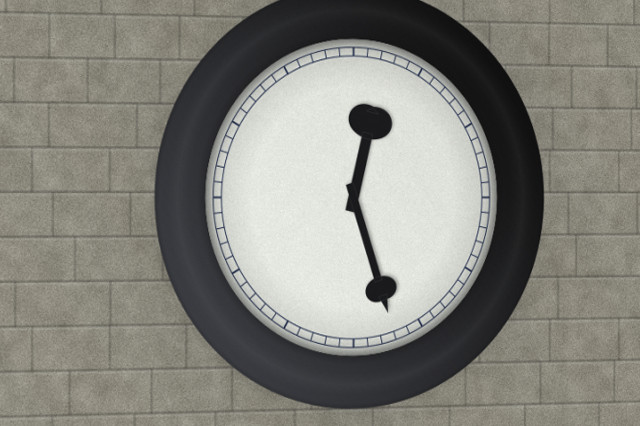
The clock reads **12:27**
